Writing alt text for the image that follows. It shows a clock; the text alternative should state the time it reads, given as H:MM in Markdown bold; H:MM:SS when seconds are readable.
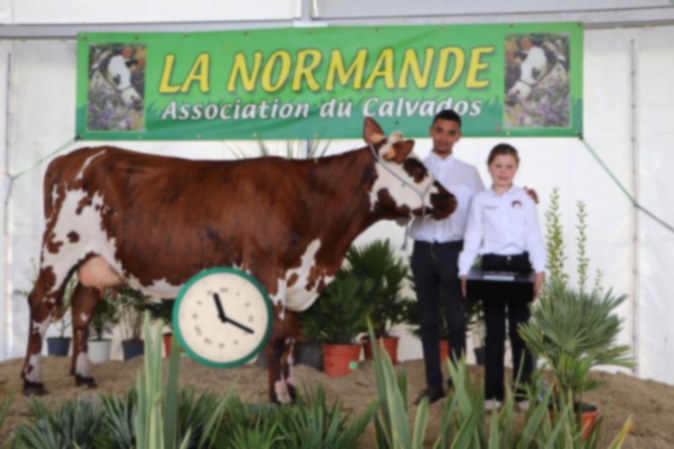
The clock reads **11:19**
